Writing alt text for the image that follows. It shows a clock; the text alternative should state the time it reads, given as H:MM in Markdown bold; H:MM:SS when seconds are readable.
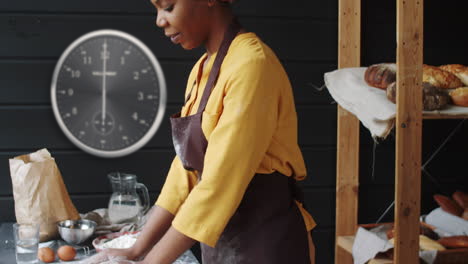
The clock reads **6:00**
